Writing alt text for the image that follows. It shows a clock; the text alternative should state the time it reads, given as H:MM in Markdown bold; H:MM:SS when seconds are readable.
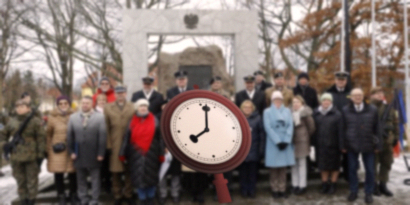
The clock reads **8:02**
